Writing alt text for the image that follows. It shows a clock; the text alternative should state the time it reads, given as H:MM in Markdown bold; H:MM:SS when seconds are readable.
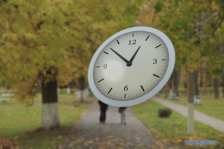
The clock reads **12:52**
